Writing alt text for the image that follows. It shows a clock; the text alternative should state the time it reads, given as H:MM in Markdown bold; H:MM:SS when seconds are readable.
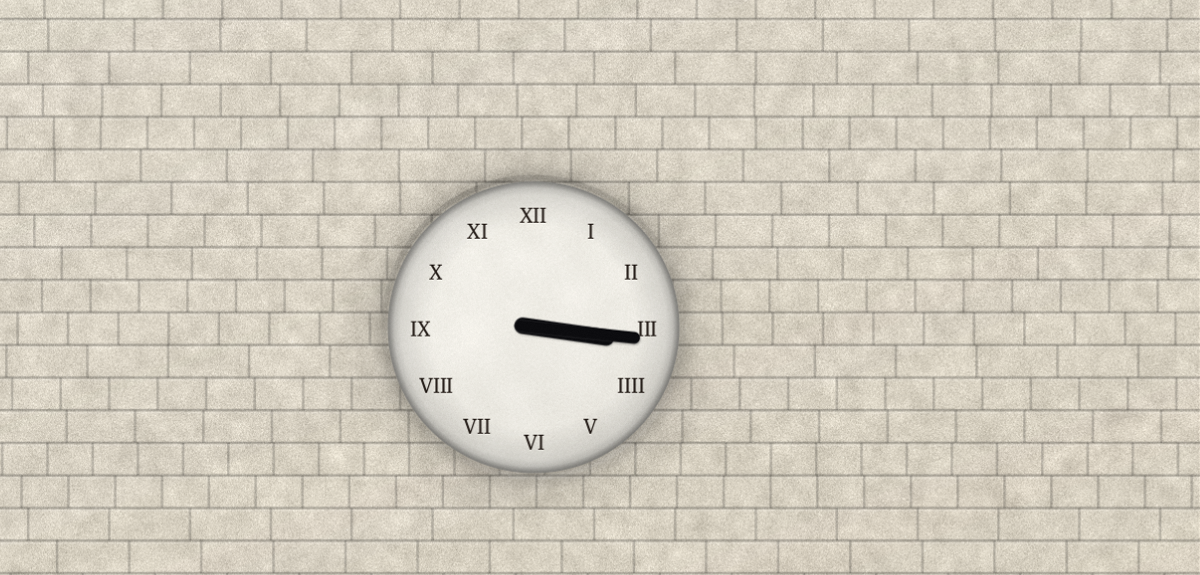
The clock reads **3:16**
